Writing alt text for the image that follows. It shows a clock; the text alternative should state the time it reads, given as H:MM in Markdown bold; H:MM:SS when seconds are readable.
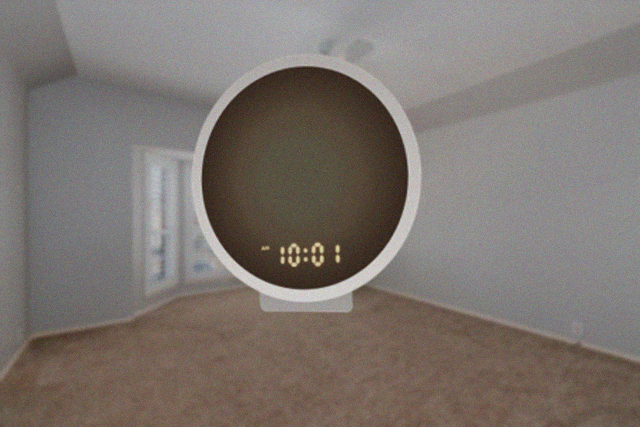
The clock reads **10:01**
